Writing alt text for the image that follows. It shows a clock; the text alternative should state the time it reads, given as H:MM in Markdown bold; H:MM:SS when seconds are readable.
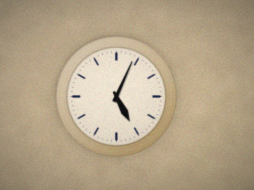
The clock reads **5:04**
